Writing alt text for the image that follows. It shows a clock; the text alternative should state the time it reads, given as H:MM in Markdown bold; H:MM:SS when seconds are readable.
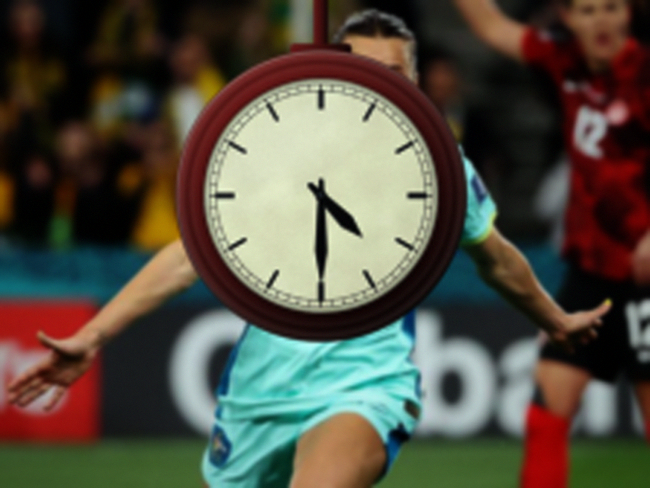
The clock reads **4:30**
